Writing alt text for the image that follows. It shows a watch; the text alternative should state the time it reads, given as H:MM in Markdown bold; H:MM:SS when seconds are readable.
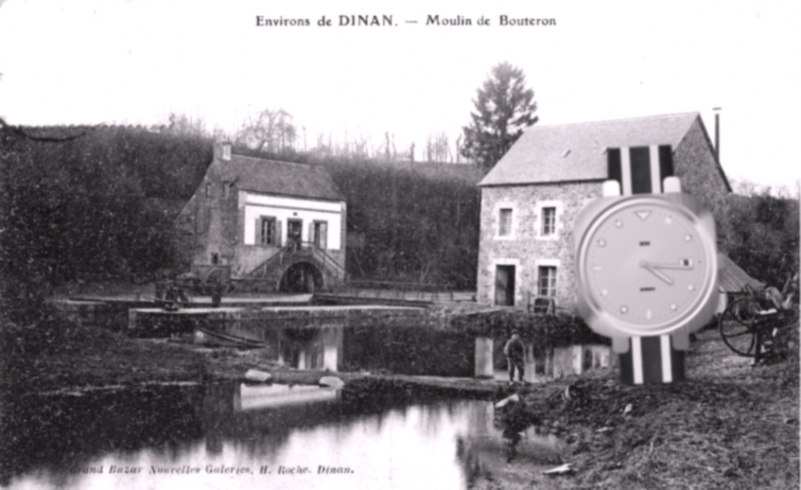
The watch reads **4:16**
